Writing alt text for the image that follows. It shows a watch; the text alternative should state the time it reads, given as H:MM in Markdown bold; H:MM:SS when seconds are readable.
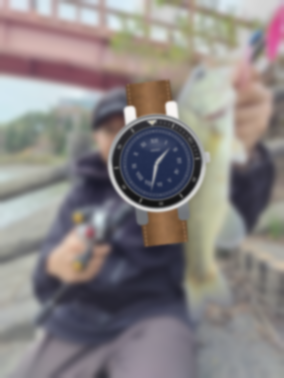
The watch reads **1:33**
